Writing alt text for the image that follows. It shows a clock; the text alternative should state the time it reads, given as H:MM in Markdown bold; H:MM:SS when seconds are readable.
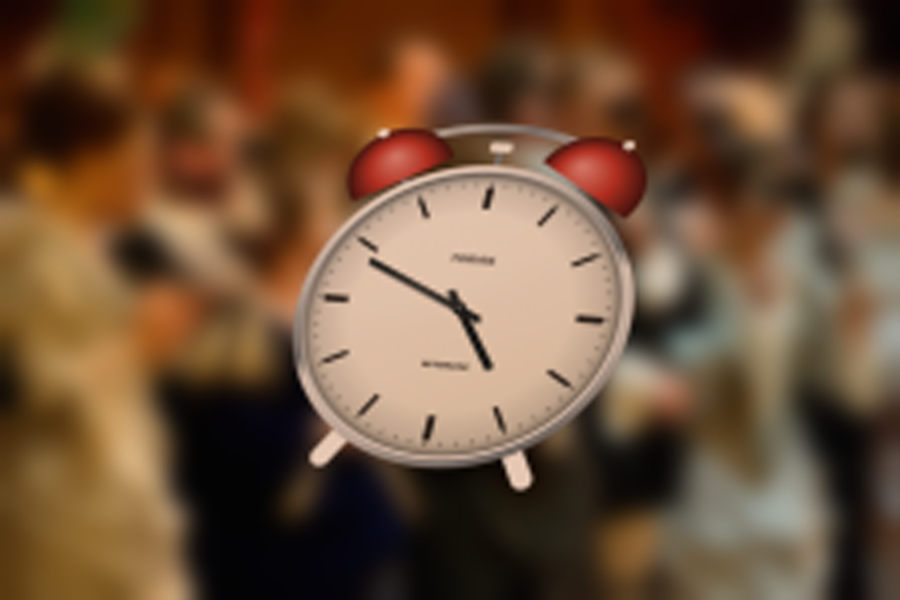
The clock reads **4:49**
